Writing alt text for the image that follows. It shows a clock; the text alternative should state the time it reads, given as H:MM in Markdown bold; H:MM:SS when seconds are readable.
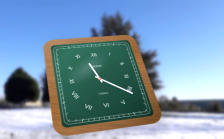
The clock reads **11:21**
